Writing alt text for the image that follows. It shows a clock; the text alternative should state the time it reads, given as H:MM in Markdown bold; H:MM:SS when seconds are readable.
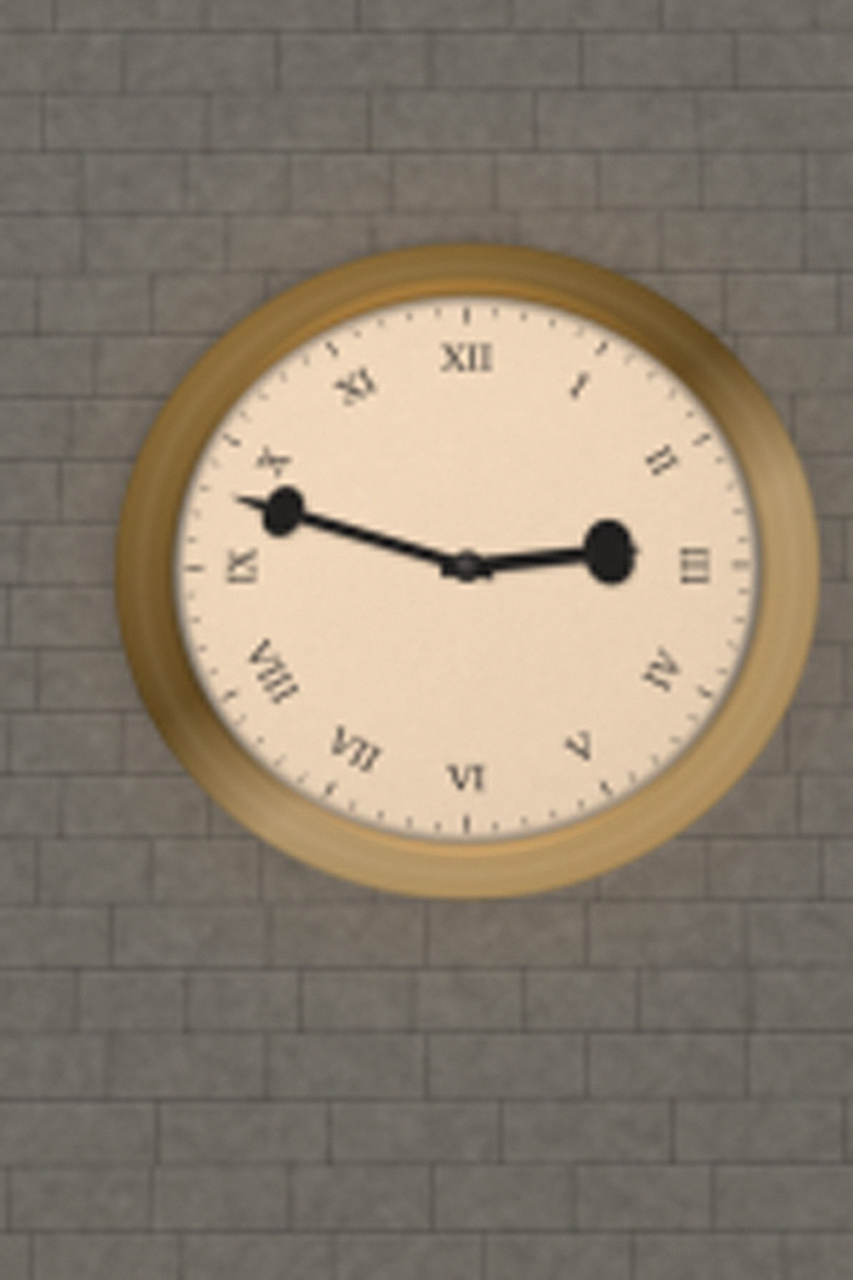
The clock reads **2:48**
